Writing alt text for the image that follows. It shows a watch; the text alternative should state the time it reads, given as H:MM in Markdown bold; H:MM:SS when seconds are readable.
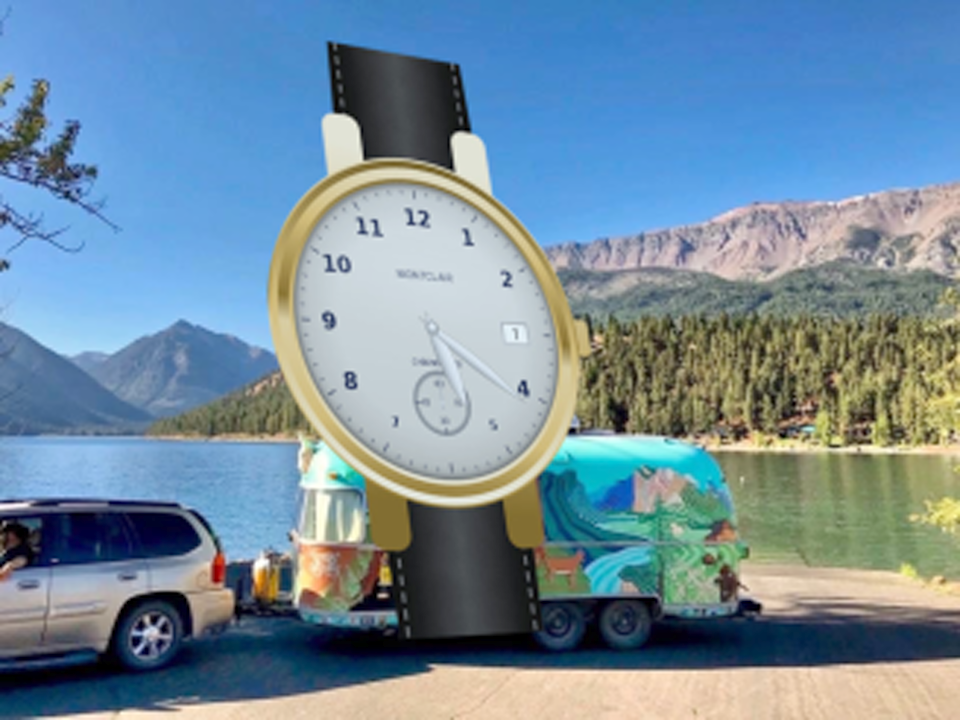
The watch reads **5:21**
